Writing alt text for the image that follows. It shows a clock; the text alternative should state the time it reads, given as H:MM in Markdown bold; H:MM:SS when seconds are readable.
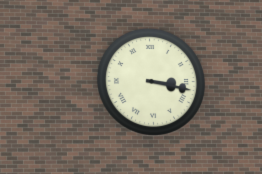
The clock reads **3:17**
